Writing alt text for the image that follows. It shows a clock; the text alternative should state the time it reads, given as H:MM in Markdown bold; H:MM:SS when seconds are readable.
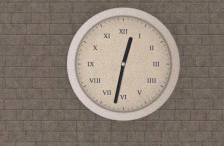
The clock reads **12:32**
